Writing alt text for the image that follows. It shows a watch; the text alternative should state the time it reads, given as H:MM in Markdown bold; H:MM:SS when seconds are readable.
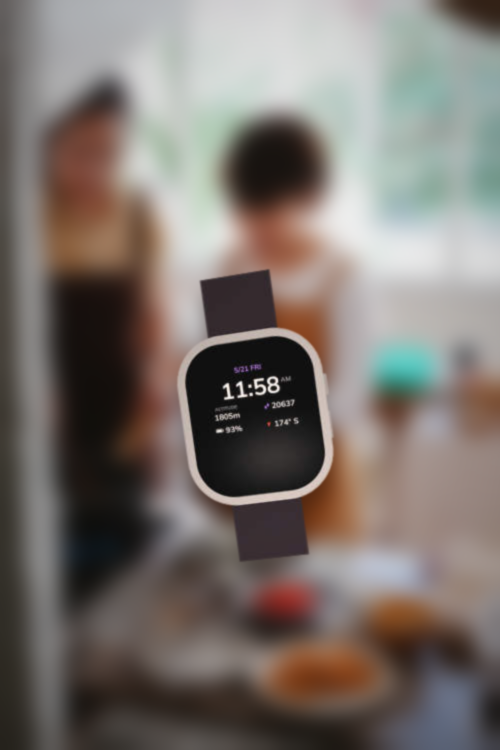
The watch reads **11:58**
